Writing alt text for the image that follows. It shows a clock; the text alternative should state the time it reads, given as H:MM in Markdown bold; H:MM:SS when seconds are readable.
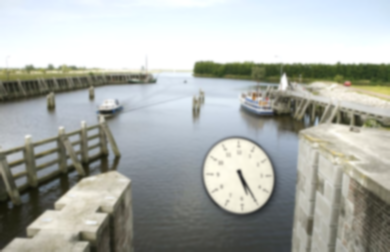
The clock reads **5:25**
